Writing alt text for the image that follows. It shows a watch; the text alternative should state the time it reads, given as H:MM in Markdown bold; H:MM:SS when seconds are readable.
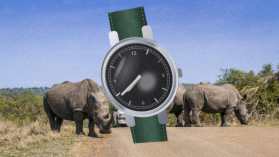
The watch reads **7:39**
